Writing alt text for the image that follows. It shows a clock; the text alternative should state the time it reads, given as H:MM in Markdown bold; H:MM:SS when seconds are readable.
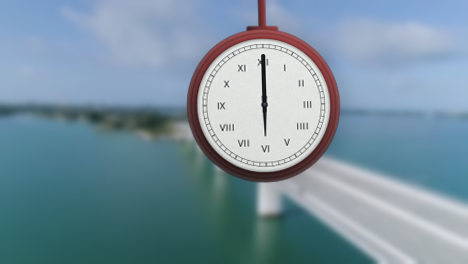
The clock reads **6:00**
